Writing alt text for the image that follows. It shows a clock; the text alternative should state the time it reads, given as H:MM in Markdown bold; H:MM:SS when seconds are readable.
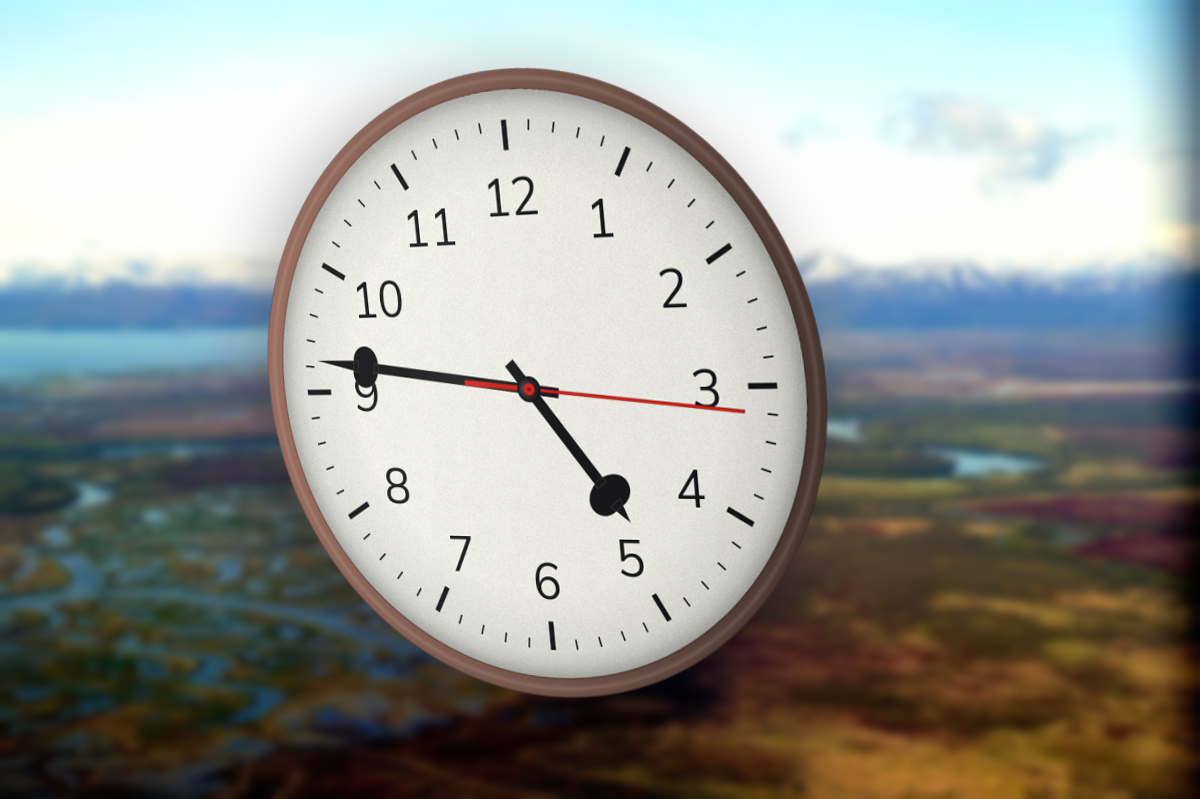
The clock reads **4:46:16**
